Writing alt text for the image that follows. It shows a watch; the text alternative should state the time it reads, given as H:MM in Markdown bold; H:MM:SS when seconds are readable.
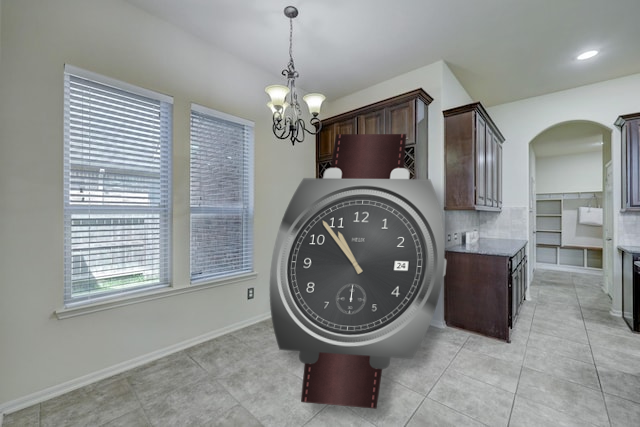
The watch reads **10:53**
